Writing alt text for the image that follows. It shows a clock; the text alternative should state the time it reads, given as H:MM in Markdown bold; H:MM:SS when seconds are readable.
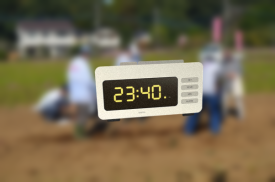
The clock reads **23:40**
